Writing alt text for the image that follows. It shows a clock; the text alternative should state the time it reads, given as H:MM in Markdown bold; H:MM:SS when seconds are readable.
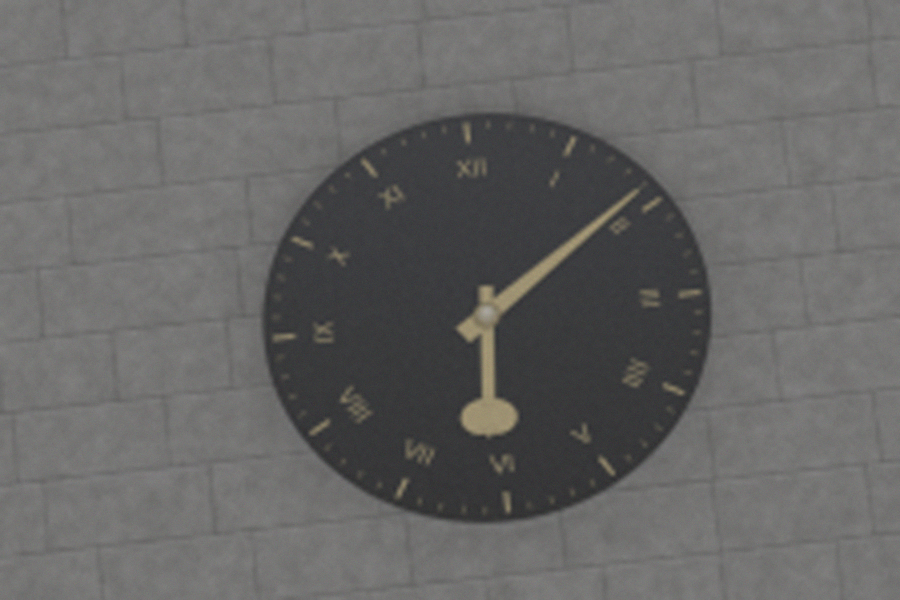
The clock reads **6:09**
